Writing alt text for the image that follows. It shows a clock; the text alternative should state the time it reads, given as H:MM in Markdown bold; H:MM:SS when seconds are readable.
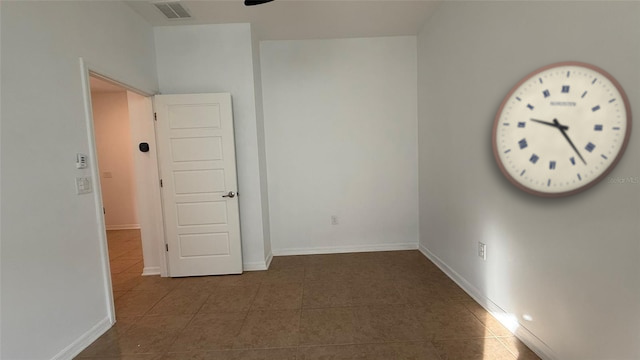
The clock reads **9:23**
